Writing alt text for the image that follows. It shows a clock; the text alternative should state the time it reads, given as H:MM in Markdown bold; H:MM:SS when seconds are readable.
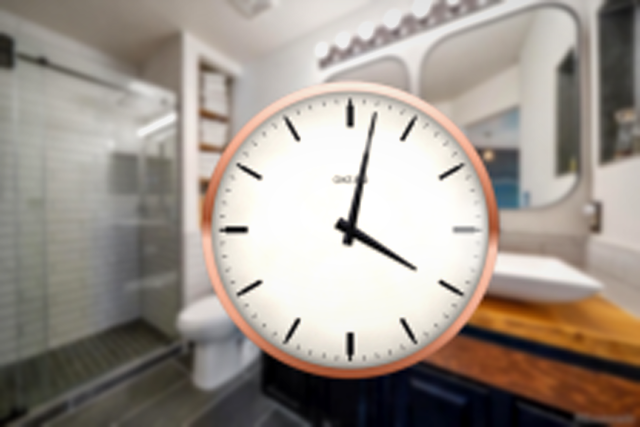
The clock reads **4:02**
